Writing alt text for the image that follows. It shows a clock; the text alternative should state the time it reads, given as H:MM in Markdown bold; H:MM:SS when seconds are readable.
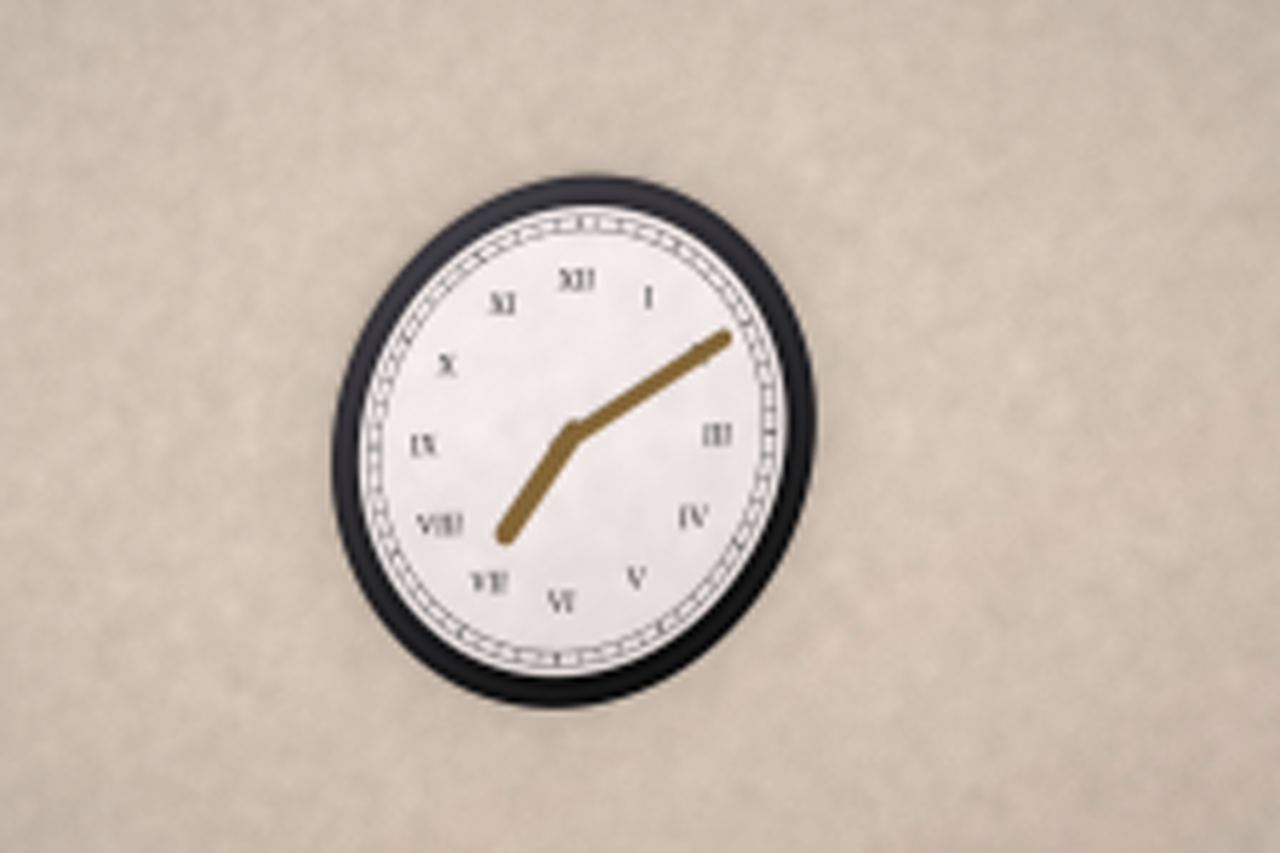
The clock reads **7:10**
